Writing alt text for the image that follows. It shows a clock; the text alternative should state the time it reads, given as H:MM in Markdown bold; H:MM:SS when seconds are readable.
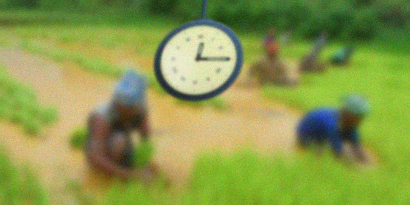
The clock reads **12:15**
